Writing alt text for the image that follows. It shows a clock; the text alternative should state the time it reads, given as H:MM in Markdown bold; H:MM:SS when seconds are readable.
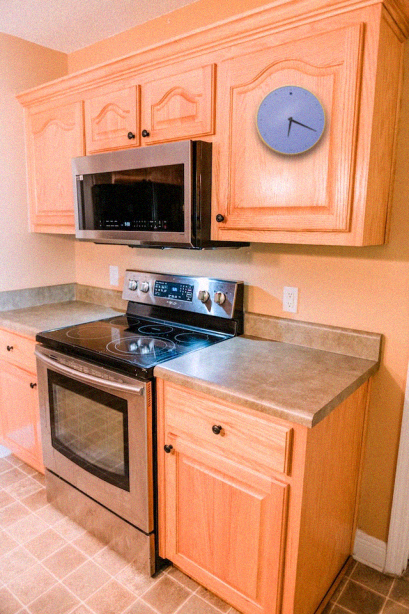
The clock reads **6:19**
